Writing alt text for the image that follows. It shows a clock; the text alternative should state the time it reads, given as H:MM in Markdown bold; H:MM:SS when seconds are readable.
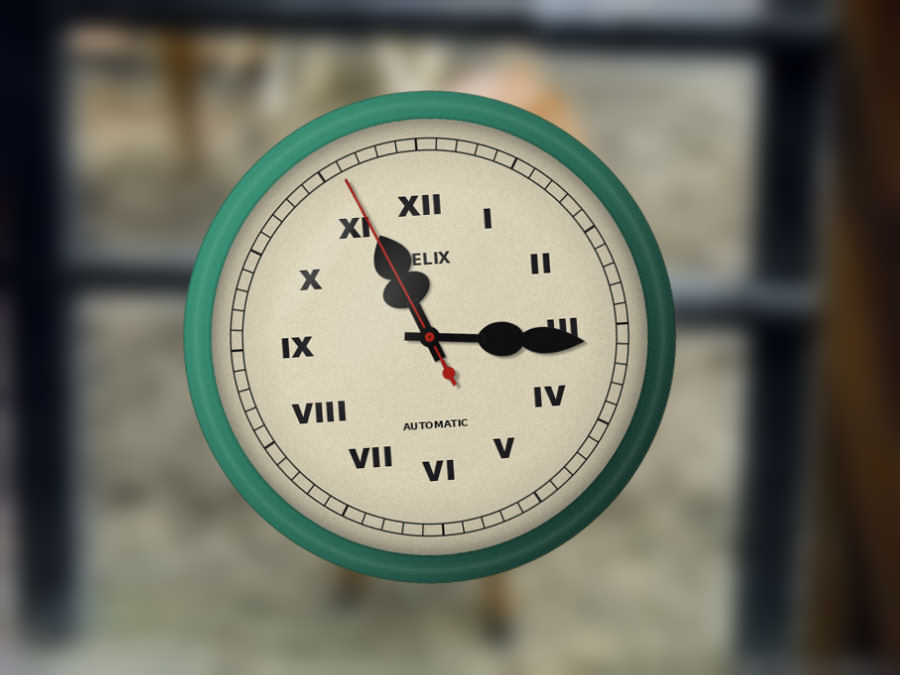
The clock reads **11:15:56**
